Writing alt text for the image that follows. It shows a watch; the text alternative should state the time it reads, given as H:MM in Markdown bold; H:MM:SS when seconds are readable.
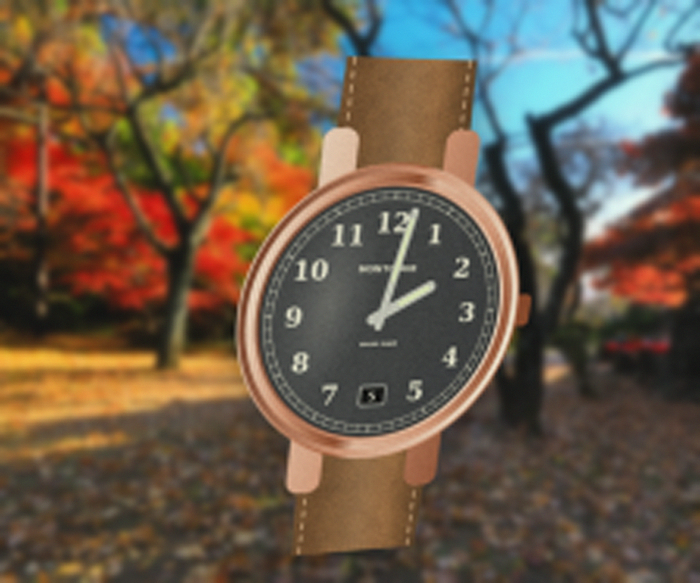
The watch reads **2:02**
